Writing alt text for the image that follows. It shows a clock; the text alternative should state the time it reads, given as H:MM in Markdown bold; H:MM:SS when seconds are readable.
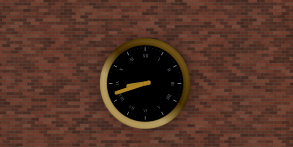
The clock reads **8:42**
